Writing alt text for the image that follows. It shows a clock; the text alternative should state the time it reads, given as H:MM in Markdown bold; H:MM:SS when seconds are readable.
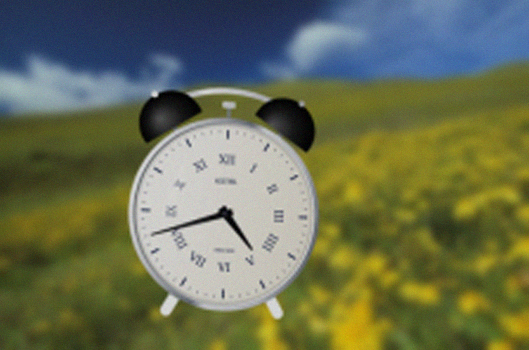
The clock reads **4:42**
